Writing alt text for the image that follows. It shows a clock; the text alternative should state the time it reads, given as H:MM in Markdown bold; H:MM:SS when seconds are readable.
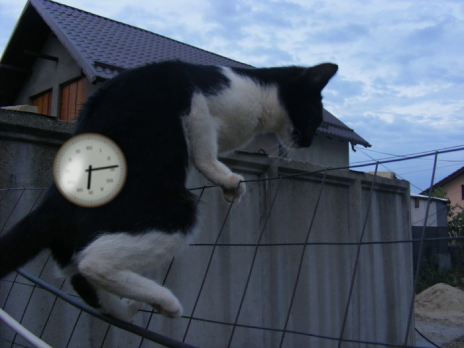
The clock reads **6:14**
